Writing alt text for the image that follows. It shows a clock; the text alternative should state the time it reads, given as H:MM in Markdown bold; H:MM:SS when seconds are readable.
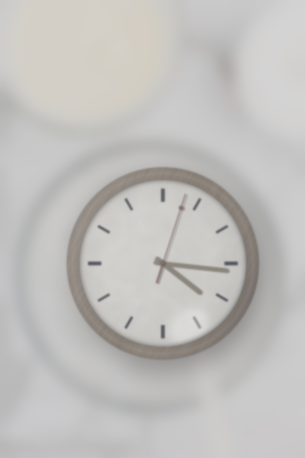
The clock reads **4:16:03**
